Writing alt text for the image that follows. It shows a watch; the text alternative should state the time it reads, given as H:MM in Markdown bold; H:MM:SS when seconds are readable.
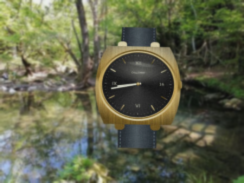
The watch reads **8:43**
